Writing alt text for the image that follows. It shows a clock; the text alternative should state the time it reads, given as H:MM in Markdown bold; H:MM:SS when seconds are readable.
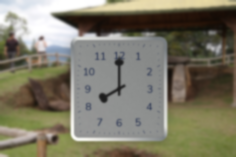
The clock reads **8:00**
